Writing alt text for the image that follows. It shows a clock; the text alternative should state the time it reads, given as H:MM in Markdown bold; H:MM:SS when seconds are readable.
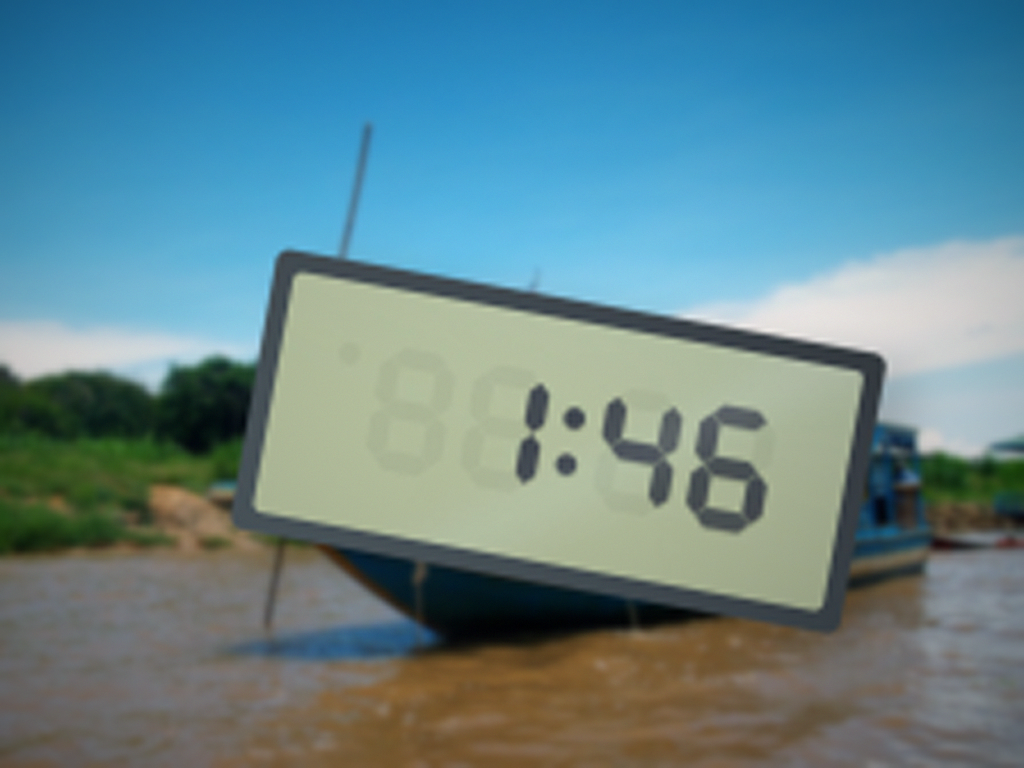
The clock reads **1:46**
